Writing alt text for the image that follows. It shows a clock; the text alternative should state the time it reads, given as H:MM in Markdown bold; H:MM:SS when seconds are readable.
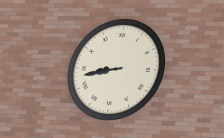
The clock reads **8:43**
